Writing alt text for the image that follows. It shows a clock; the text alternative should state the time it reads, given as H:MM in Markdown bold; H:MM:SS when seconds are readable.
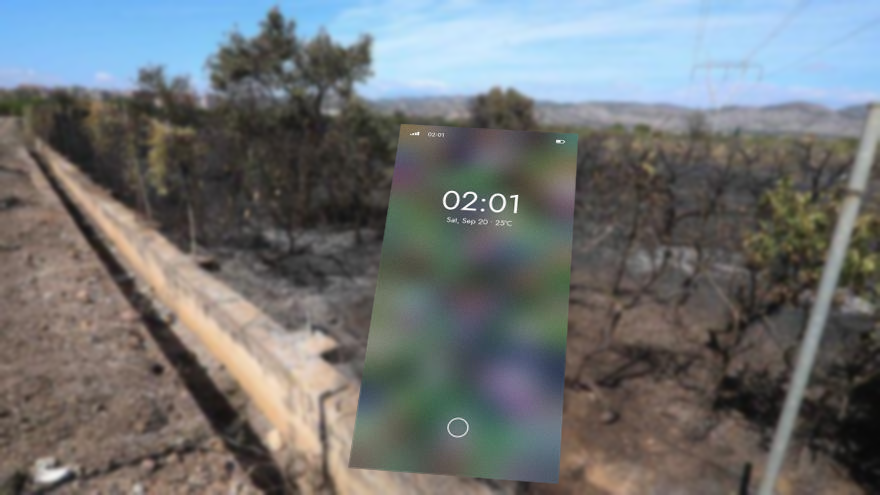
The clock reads **2:01**
